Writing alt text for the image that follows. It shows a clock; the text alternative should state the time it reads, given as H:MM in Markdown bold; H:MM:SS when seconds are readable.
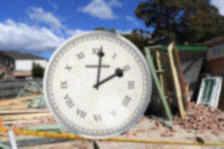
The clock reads **2:01**
